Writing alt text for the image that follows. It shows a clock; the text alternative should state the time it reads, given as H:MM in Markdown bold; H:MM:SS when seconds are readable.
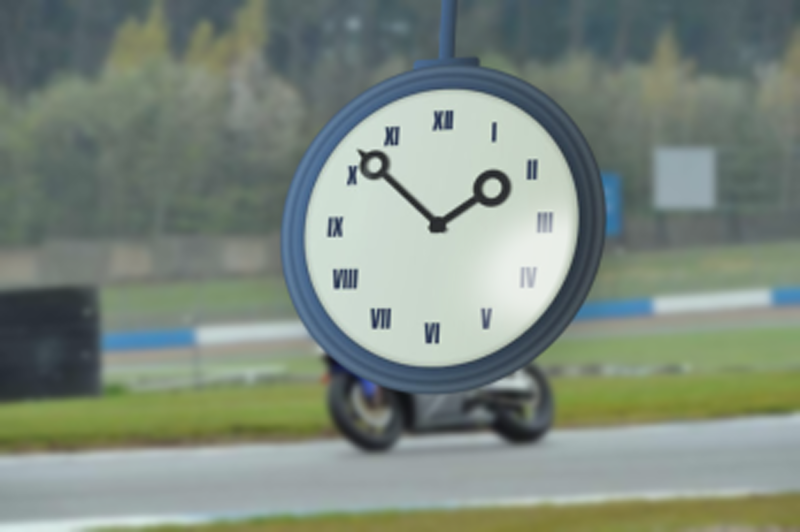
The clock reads **1:52**
